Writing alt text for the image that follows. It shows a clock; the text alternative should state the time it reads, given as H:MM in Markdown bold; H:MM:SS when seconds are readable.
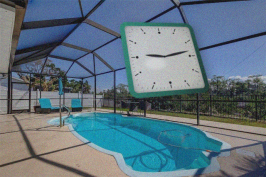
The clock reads **9:13**
